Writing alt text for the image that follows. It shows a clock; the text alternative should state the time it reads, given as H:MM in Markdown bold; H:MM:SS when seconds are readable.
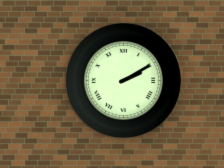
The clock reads **2:10**
